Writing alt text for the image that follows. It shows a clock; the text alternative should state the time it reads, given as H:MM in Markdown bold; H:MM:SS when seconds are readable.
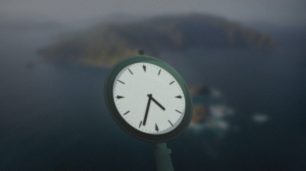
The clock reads **4:34**
